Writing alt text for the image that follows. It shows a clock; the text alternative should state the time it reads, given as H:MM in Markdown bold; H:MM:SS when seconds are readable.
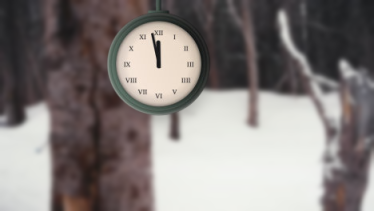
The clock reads **11:58**
